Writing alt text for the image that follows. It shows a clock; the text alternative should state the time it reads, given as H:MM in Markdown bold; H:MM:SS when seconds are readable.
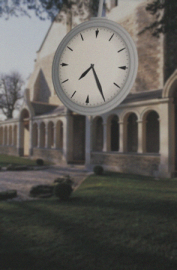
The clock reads **7:25**
